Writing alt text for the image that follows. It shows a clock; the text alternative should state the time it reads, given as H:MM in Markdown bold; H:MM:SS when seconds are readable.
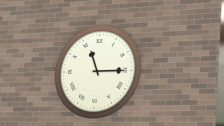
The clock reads **11:15**
